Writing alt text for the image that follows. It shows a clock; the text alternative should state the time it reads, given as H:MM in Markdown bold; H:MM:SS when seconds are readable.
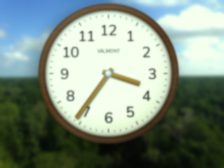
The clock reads **3:36**
